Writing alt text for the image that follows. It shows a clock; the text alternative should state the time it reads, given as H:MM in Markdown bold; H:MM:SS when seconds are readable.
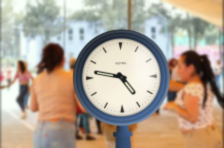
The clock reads **4:47**
